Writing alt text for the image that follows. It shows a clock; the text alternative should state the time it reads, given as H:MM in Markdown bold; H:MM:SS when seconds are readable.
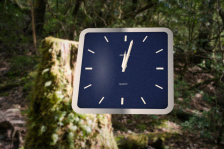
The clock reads **12:02**
